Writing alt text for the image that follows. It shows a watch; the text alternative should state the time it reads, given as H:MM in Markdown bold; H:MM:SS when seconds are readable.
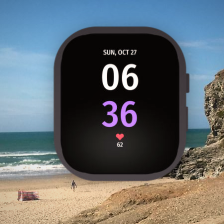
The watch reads **6:36**
